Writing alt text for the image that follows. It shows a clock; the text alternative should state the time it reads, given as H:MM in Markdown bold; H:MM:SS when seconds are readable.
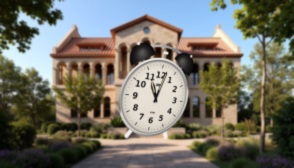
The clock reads **11:02**
